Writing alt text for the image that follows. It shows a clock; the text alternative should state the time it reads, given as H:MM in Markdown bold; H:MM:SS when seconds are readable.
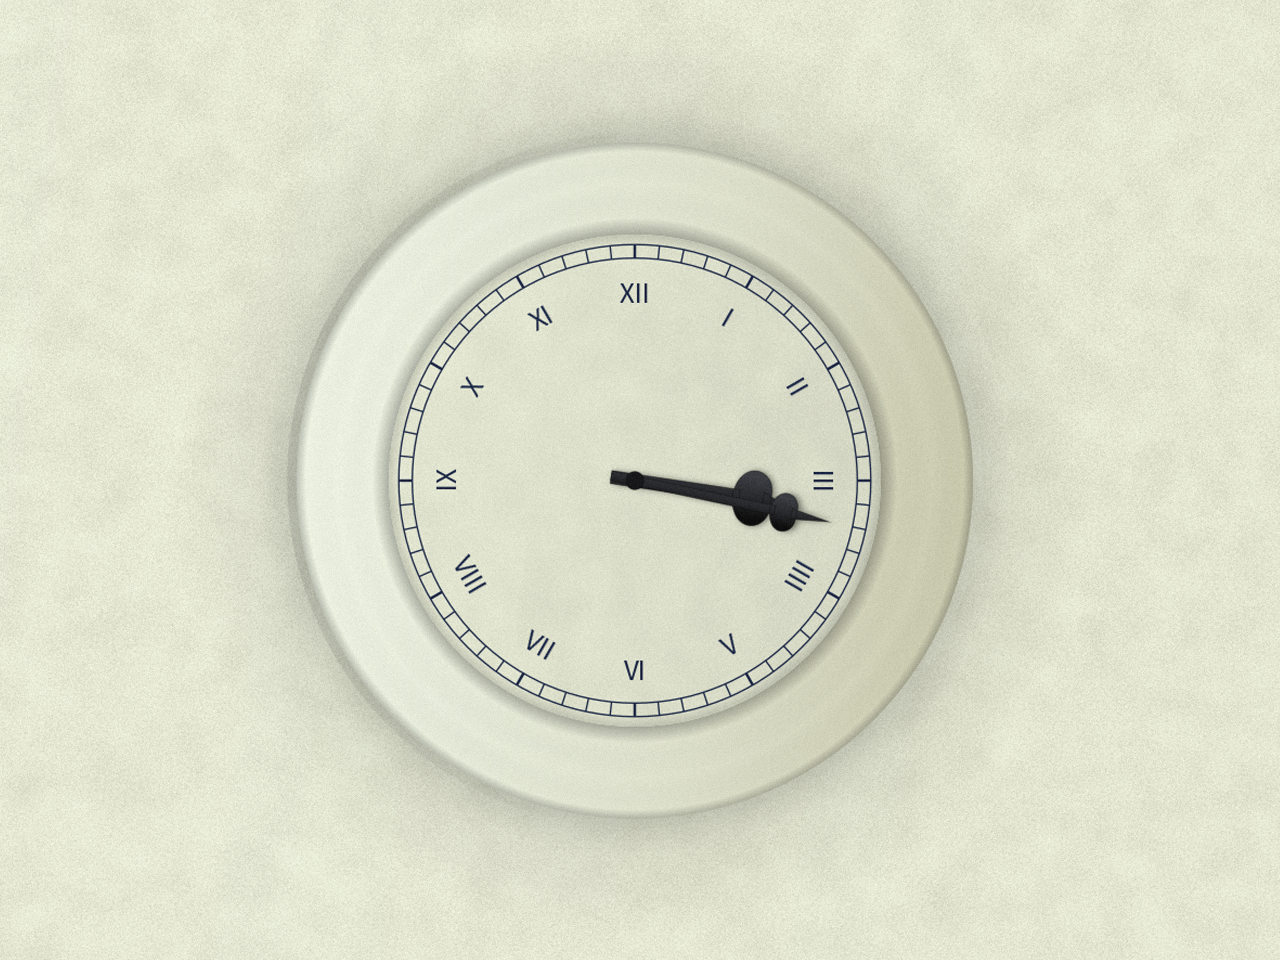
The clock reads **3:17**
